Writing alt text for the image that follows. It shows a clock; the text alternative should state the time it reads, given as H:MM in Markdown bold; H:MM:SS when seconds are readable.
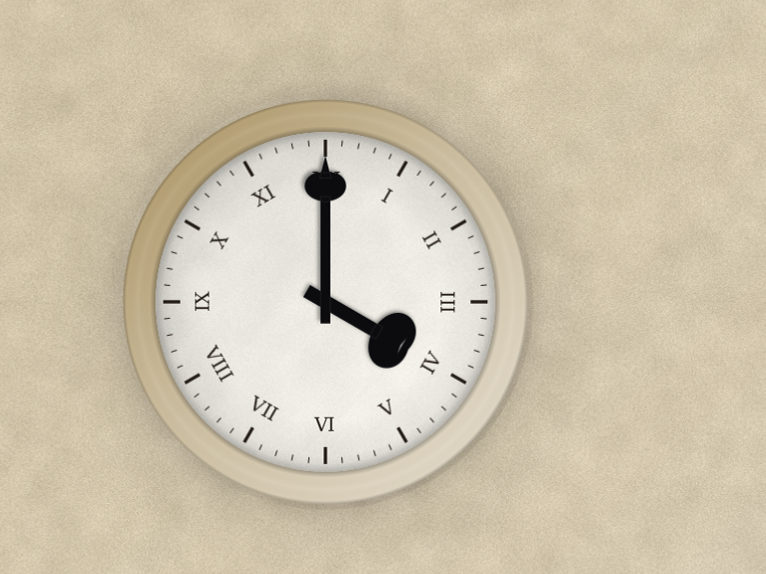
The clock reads **4:00**
